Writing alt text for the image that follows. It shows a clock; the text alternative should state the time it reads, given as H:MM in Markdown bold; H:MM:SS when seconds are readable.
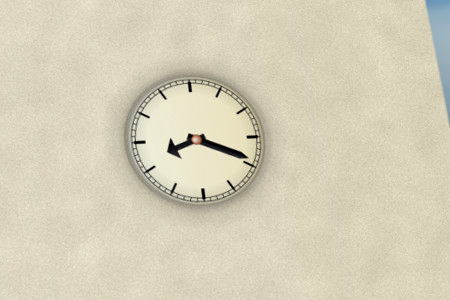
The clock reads **8:19**
